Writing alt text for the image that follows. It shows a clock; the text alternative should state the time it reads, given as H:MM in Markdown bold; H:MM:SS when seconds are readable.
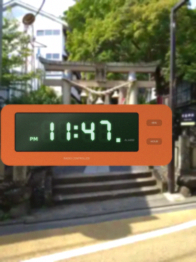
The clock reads **11:47**
